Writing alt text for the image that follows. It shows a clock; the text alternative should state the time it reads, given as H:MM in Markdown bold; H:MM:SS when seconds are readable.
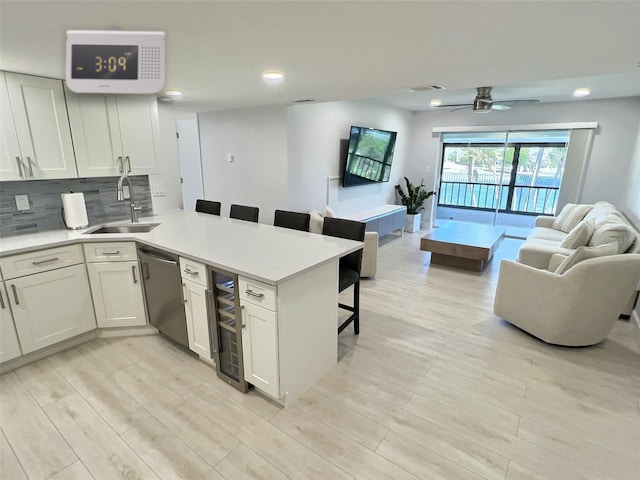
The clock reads **3:09**
